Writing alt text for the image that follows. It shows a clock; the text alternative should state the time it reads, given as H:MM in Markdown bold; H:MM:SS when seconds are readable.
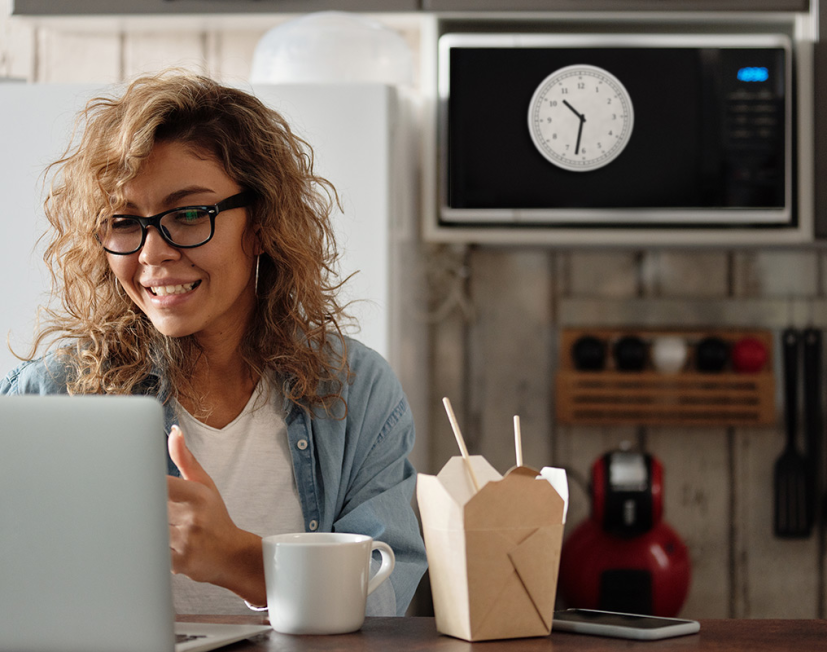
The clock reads **10:32**
